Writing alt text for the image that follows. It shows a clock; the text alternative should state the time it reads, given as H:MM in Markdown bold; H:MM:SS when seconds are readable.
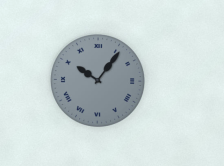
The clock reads **10:06**
